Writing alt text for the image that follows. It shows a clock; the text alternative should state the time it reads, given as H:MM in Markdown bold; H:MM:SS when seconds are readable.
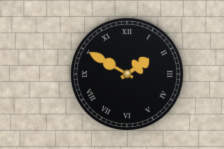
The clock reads **1:50**
